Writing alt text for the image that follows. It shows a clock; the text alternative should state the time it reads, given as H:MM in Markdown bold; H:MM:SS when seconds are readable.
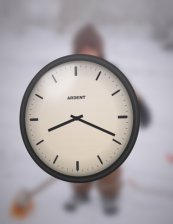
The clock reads **8:19**
